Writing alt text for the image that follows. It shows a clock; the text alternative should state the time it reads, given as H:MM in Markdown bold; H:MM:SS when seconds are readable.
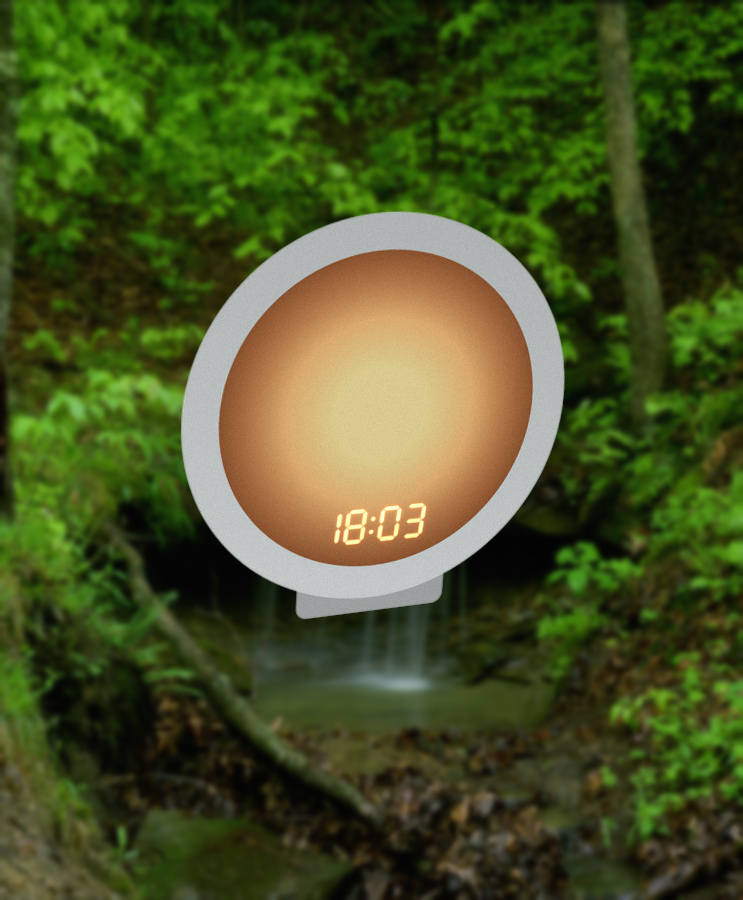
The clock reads **18:03**
